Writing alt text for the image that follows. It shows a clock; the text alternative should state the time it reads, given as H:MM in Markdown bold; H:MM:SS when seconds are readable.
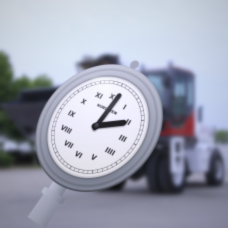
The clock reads **2:01**
